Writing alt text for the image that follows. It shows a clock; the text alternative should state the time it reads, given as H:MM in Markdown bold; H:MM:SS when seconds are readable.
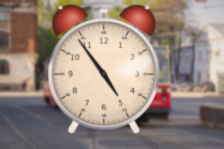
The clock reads **4:54**
